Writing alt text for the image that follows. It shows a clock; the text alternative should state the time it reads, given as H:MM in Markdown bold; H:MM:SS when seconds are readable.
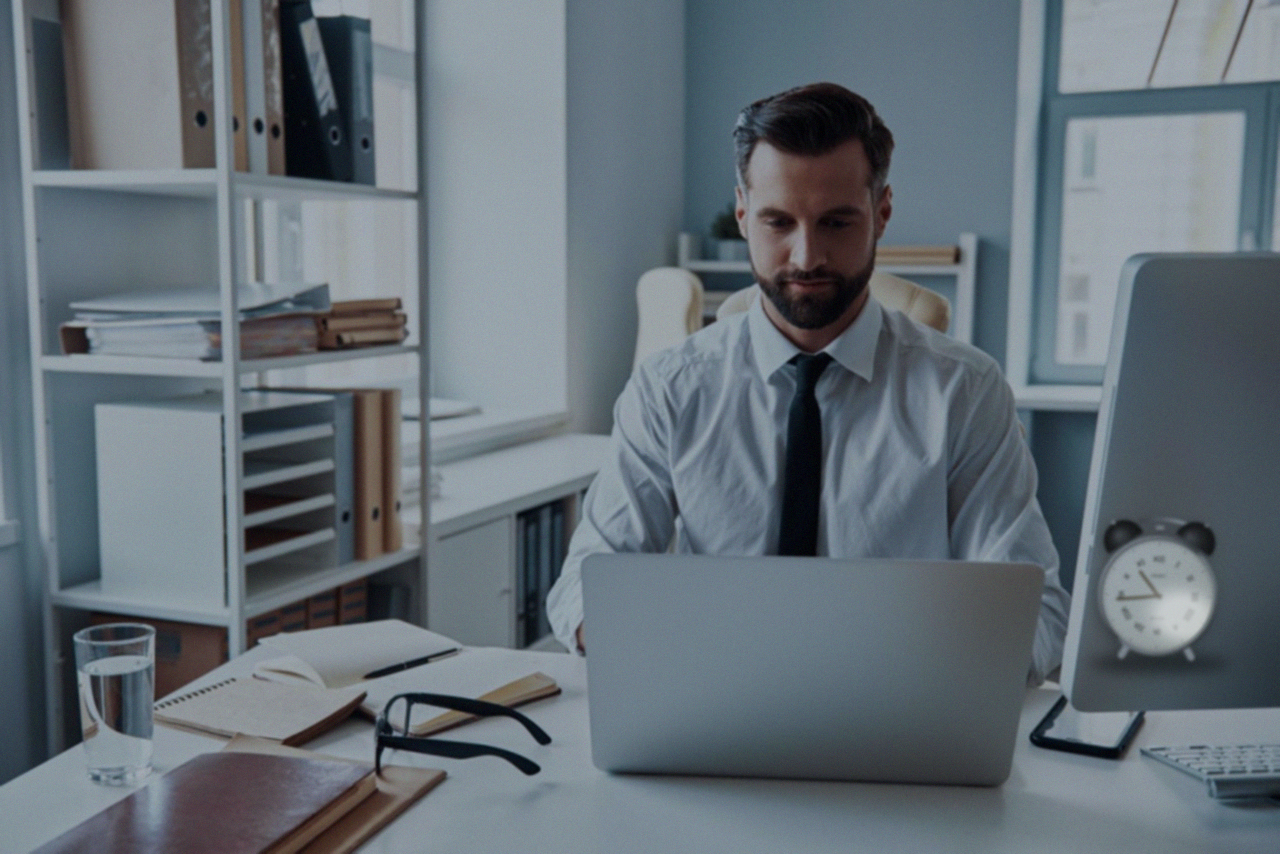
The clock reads **10:44**
